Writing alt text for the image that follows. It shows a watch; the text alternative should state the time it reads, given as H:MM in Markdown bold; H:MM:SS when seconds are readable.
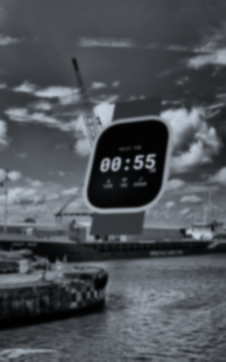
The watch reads **0:55**
